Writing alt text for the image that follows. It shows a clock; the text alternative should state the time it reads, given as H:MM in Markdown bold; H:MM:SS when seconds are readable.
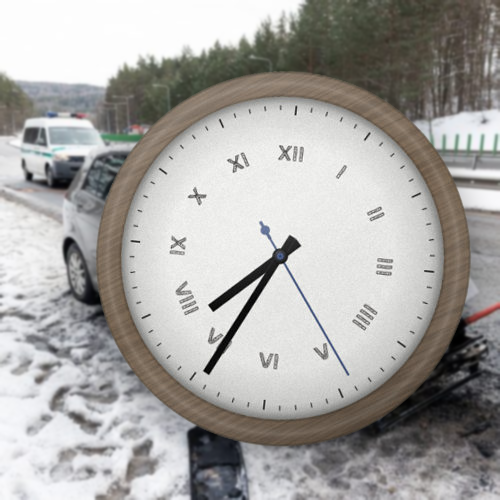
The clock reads **7:34:24**
